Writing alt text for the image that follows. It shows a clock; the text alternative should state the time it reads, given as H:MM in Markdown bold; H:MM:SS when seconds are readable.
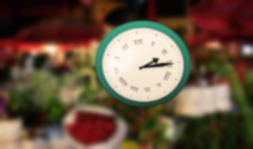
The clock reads **2:15**
